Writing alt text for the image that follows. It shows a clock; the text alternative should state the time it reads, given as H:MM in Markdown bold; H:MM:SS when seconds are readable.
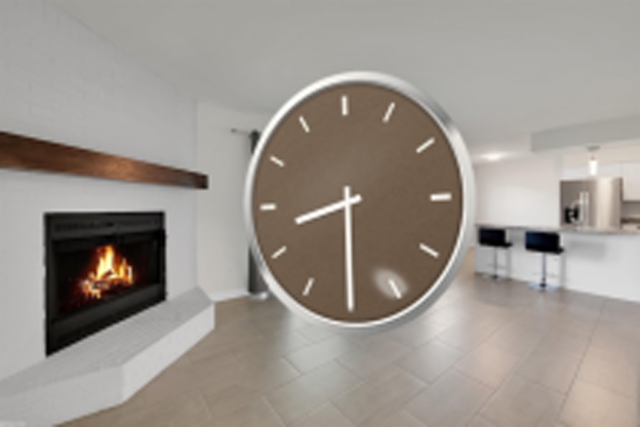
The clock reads **8:30**
